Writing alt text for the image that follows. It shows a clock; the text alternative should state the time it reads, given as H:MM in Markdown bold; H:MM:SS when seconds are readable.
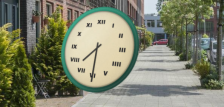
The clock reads **7:30**
